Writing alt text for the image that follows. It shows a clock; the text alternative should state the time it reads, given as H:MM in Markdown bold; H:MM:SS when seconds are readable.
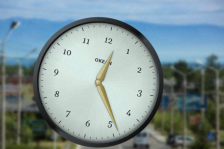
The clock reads **12:24**
